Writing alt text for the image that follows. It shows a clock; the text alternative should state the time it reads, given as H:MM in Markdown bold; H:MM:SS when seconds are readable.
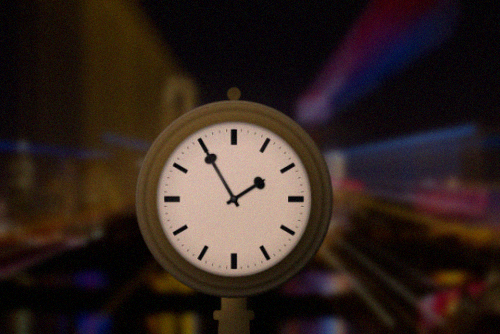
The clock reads **1:55**
